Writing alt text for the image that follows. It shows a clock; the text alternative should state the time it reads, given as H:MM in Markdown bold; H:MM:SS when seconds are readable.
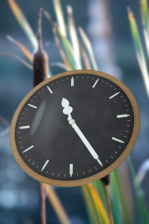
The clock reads **11:25**
